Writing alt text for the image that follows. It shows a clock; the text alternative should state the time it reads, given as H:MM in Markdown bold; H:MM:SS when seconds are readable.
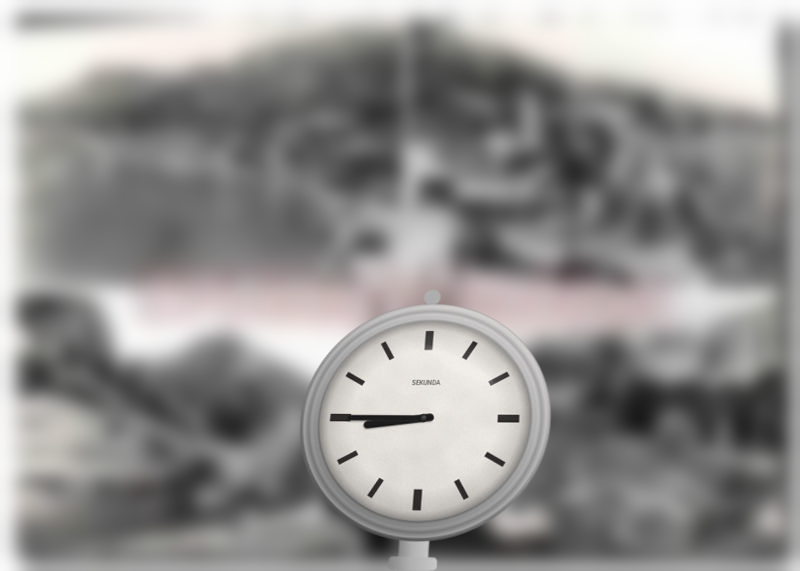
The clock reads **8:45**
